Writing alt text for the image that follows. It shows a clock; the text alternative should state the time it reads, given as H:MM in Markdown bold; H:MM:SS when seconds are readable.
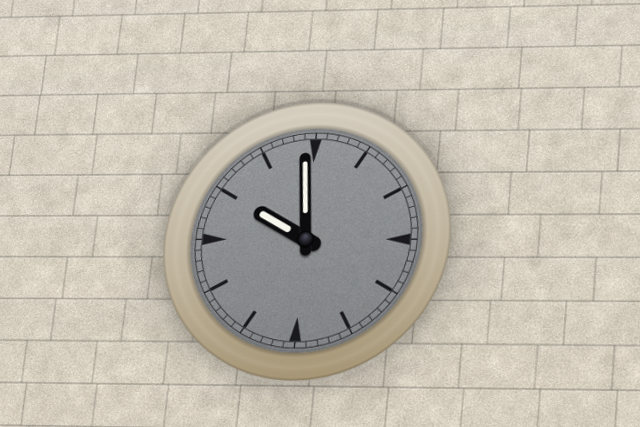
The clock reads **9:59**
